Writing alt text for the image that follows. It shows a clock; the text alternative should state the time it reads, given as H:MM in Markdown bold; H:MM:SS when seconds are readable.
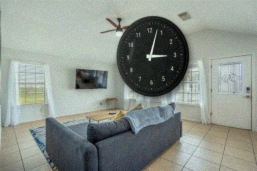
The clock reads **3:03**
